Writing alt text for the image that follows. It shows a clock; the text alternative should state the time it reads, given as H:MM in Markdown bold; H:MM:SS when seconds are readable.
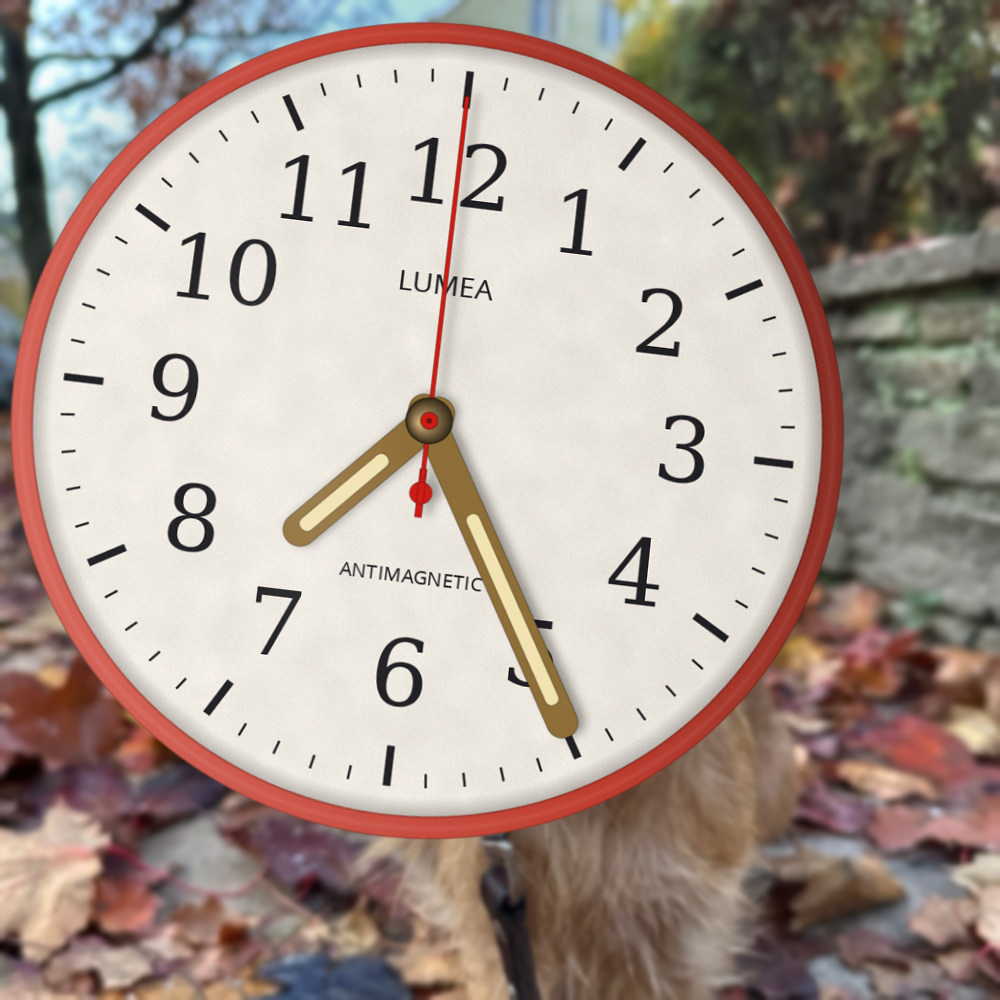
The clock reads **7:25:00**
